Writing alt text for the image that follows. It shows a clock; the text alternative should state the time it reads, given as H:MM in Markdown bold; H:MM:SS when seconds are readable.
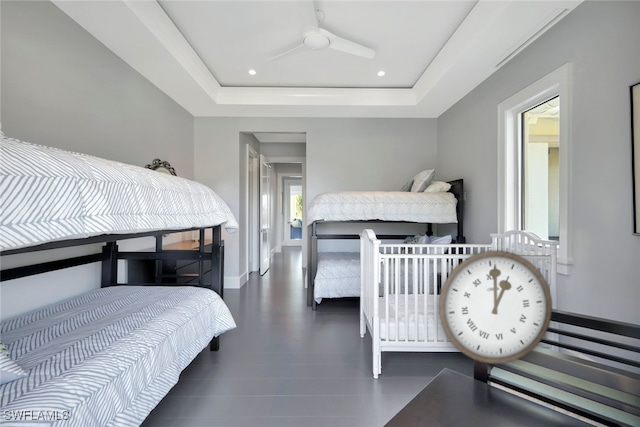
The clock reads **1:01**
